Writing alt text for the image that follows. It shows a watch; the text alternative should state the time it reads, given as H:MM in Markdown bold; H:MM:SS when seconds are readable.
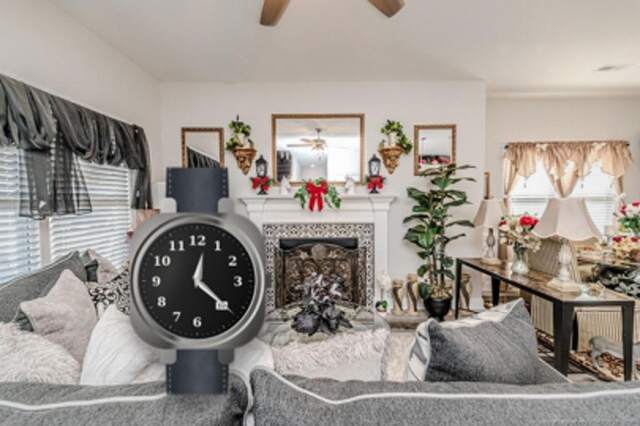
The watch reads **12:22**
